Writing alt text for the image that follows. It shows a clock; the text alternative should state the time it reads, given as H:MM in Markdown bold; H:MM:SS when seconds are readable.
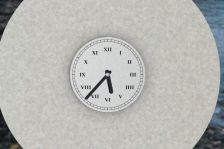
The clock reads **5:37**
